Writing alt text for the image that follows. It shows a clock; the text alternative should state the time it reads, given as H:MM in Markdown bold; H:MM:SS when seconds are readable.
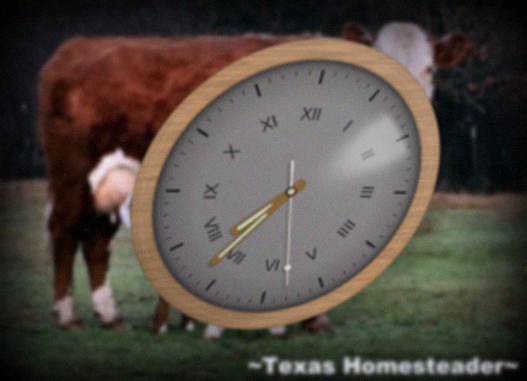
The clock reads **7:36:28**
